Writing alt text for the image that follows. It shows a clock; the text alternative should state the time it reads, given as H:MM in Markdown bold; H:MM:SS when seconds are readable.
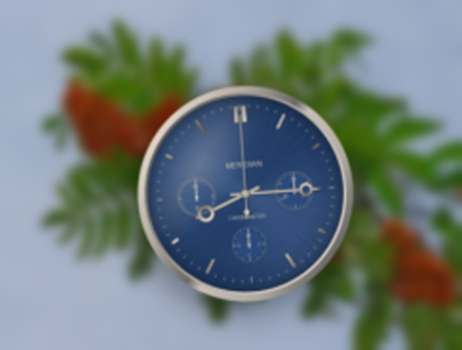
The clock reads **8:15**
